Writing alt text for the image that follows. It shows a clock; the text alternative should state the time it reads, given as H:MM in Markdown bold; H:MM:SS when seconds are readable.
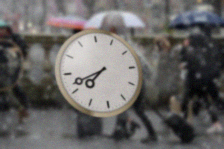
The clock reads **7:42**
